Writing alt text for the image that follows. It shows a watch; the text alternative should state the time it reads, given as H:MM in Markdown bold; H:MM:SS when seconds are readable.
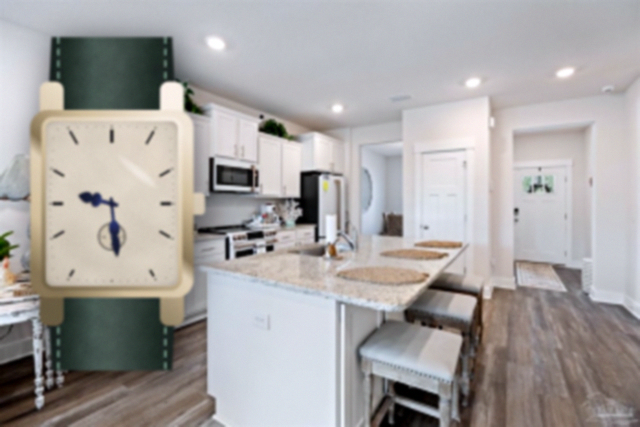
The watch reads **9:29**
